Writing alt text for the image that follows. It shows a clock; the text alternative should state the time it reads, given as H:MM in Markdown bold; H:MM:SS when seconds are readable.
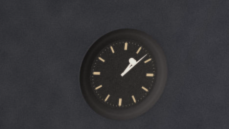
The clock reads **1:08**
